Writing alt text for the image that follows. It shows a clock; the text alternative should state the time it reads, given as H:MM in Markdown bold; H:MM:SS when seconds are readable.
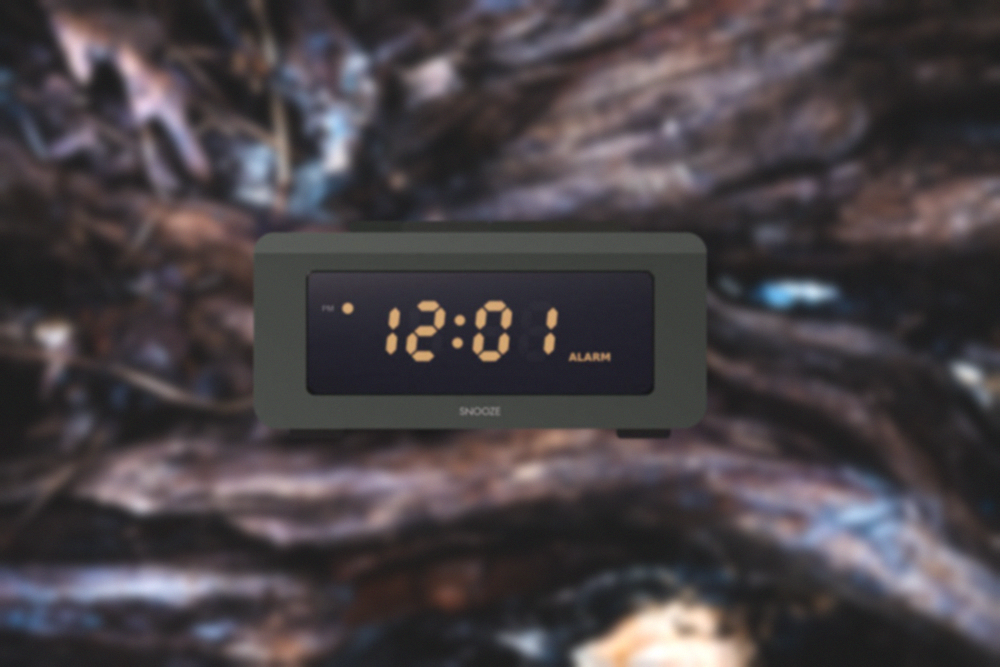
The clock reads **12:01**
